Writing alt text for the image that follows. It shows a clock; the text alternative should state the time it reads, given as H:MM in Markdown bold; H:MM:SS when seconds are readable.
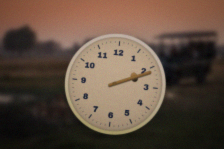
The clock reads **2:11**
